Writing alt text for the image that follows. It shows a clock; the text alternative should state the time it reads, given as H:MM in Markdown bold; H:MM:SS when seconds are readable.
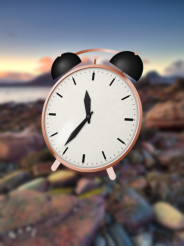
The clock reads **11:36**
